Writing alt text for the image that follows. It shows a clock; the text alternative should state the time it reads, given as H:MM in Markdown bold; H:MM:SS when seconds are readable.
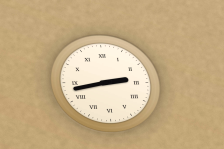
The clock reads **2:43**
